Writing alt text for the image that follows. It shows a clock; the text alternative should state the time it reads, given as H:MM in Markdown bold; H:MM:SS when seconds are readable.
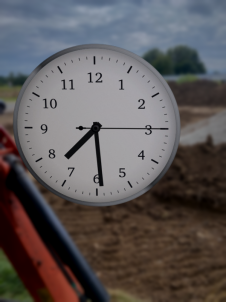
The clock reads **7:29:15**
